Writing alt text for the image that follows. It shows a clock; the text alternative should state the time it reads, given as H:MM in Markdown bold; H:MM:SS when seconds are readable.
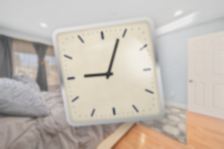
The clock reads **9:04**
